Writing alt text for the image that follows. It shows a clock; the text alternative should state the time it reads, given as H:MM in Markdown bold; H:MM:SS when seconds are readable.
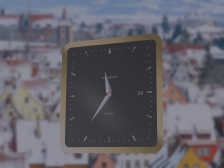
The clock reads **11:36**
